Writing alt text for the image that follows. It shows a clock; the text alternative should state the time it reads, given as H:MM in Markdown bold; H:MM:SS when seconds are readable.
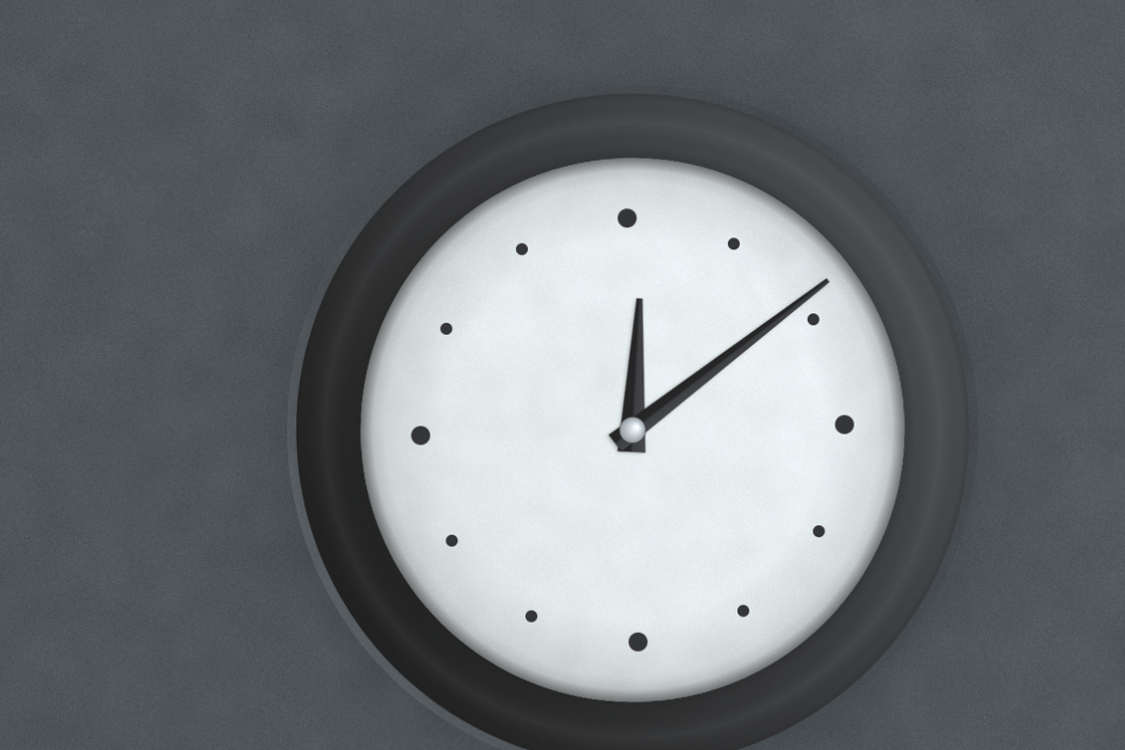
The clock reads **12:09**
